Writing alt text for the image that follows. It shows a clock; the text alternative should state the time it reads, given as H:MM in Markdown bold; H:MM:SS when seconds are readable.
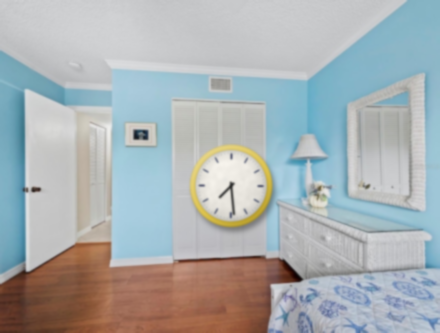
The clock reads **7:29**
